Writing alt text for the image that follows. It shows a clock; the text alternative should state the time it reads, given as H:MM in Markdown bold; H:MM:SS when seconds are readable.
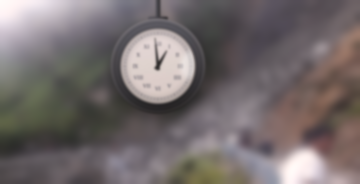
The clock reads **12:59**
